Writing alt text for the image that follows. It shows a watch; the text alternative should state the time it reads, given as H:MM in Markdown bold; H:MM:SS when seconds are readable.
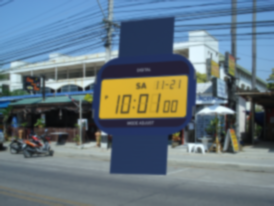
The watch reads **10:01:00**
